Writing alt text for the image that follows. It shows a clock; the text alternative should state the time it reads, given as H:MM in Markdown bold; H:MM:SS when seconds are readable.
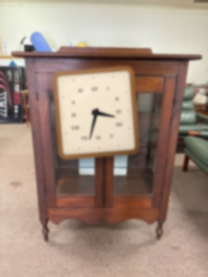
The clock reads **3:33**
